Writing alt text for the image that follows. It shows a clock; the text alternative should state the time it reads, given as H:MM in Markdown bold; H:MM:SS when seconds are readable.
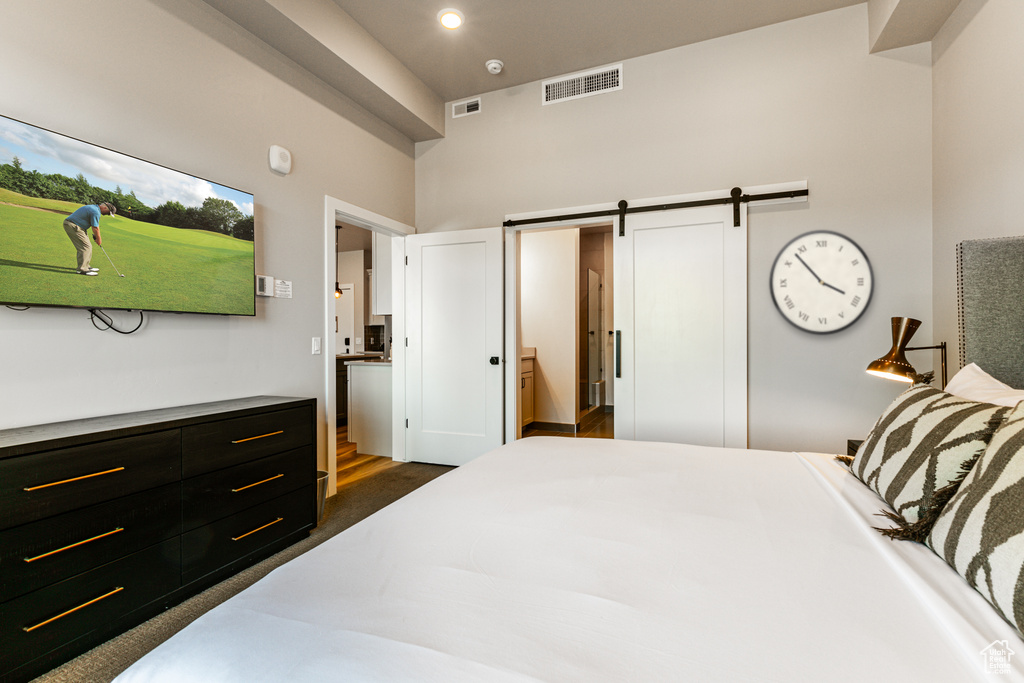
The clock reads **3:53**
